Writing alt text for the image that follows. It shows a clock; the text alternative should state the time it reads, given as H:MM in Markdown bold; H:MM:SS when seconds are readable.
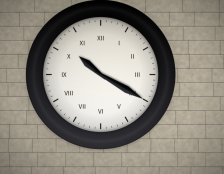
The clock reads **10:20**
